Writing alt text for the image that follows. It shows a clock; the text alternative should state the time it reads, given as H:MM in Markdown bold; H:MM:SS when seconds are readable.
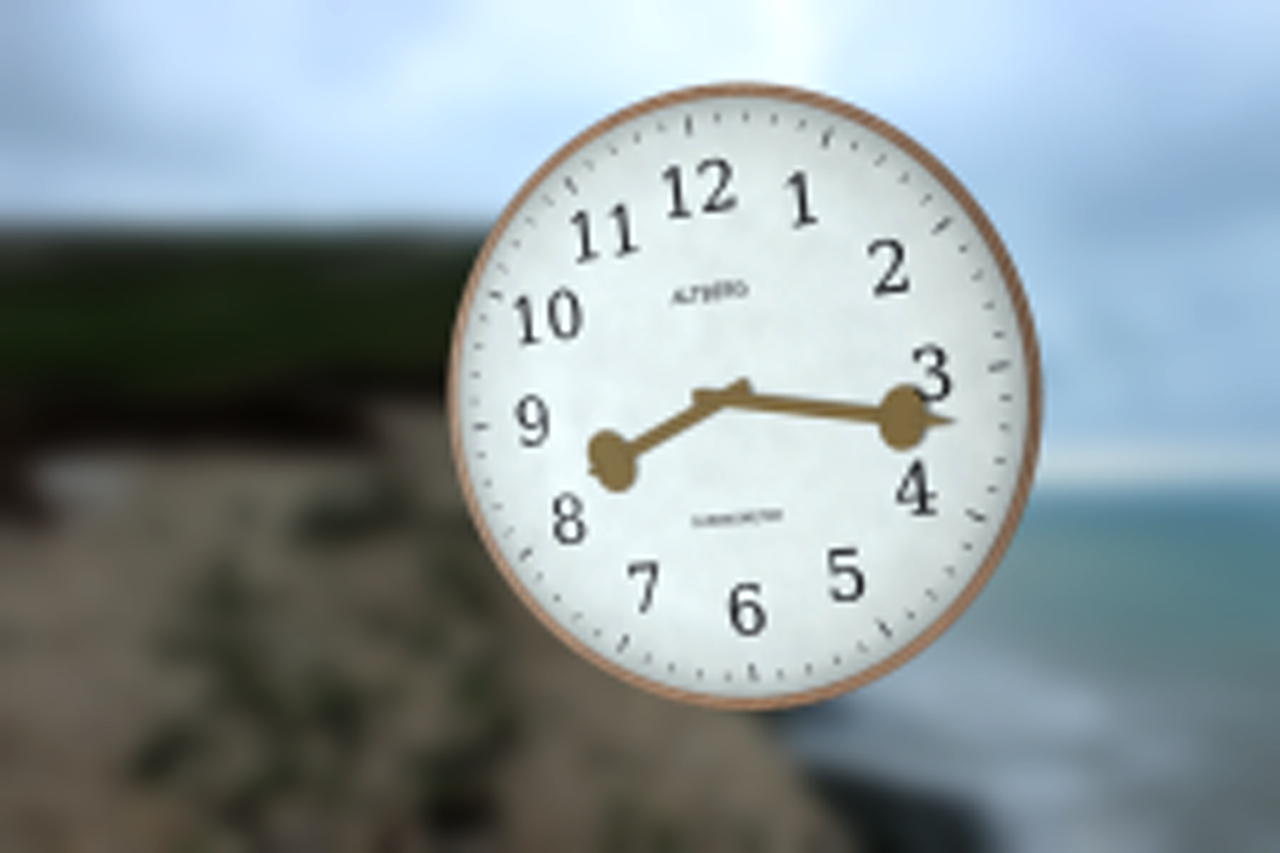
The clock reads **8:17**
